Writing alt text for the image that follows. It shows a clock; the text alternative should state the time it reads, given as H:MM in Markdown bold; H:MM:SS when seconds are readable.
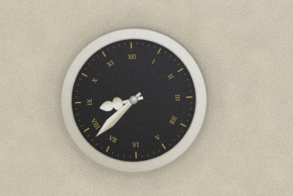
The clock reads **8:38**
